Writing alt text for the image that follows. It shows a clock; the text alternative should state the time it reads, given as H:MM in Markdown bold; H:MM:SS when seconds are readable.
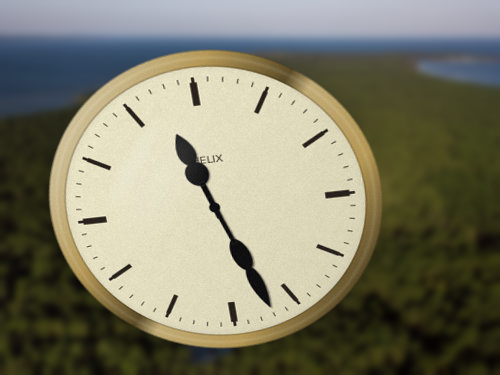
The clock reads **11:27**
